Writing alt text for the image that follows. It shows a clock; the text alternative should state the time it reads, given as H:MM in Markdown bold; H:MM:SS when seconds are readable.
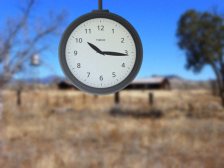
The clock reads **10:16**
